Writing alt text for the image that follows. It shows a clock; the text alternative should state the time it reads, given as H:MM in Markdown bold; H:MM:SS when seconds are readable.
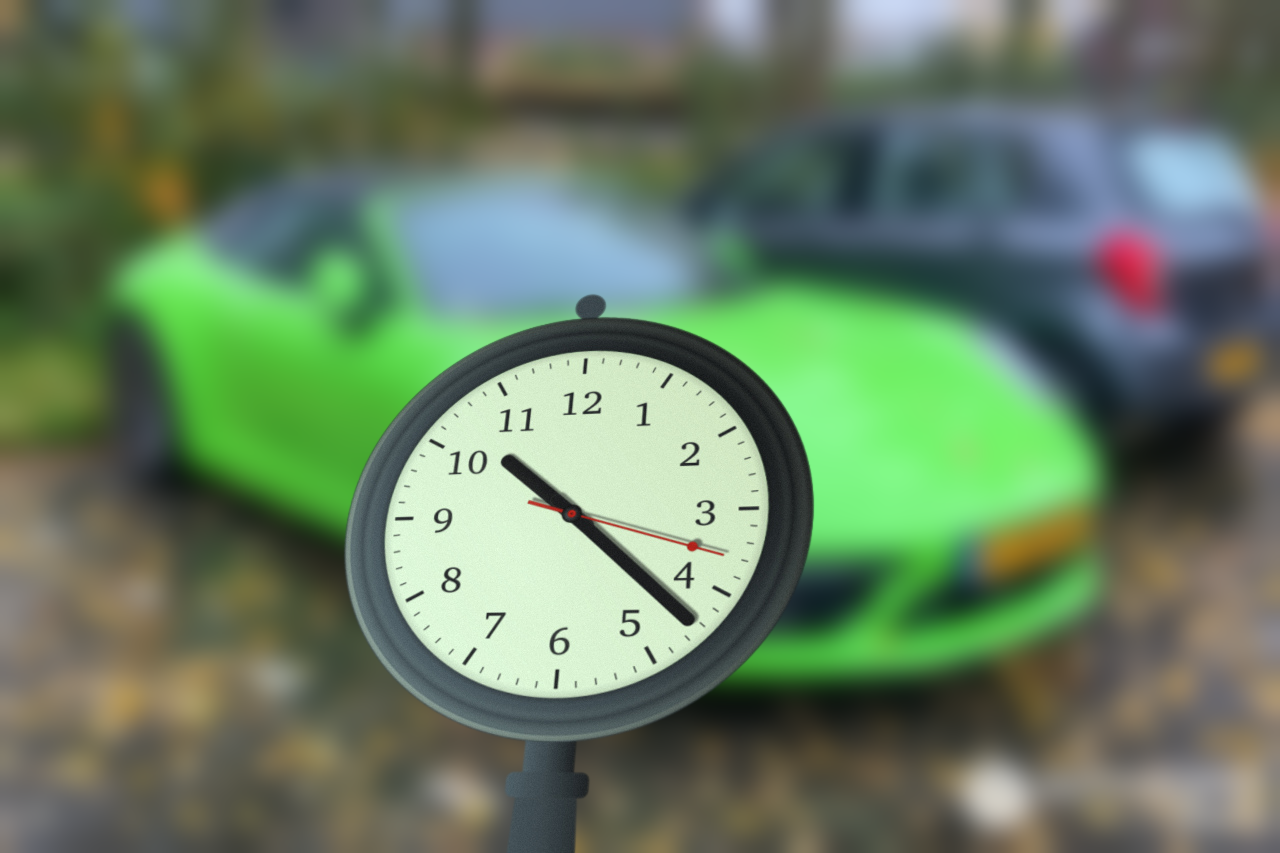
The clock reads **10:22:18**
